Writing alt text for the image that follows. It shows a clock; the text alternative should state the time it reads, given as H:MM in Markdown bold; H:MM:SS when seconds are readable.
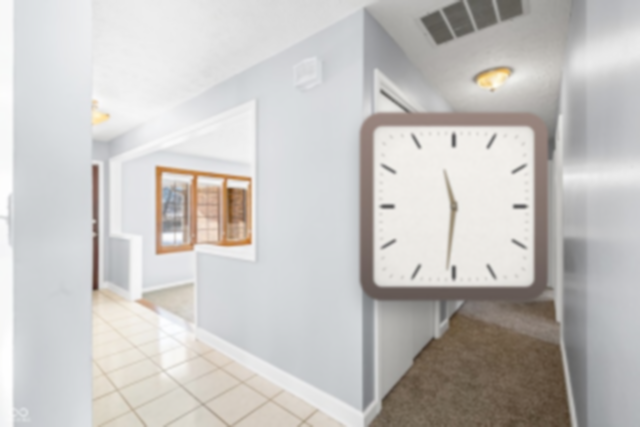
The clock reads **11:31**
